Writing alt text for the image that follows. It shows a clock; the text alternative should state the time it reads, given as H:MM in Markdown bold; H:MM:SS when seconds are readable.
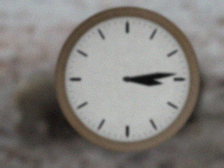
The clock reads **3:14**
